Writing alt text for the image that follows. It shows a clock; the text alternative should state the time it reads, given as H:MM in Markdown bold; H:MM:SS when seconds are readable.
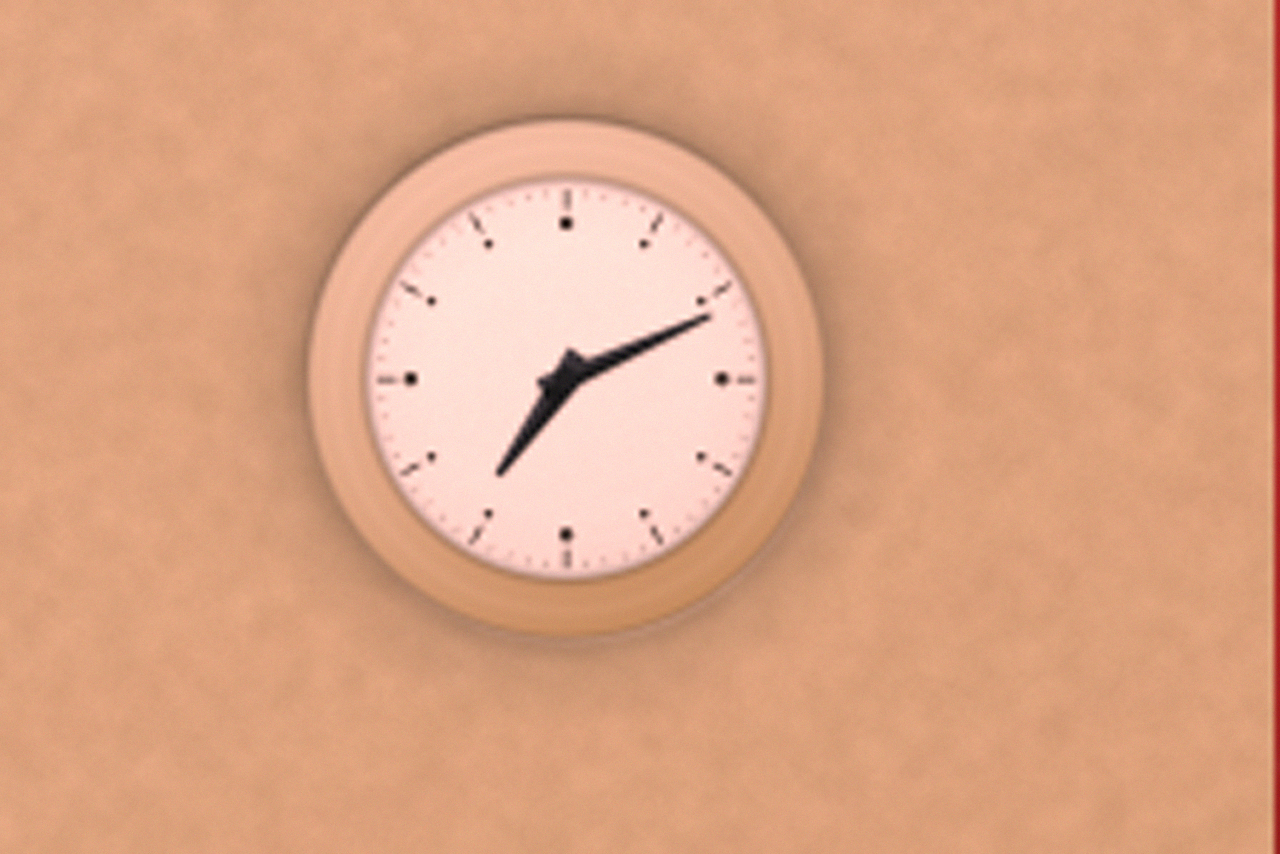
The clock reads **7:11**
